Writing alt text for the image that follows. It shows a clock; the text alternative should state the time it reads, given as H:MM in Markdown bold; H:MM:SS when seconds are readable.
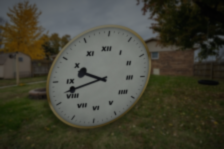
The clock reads **9:42**
